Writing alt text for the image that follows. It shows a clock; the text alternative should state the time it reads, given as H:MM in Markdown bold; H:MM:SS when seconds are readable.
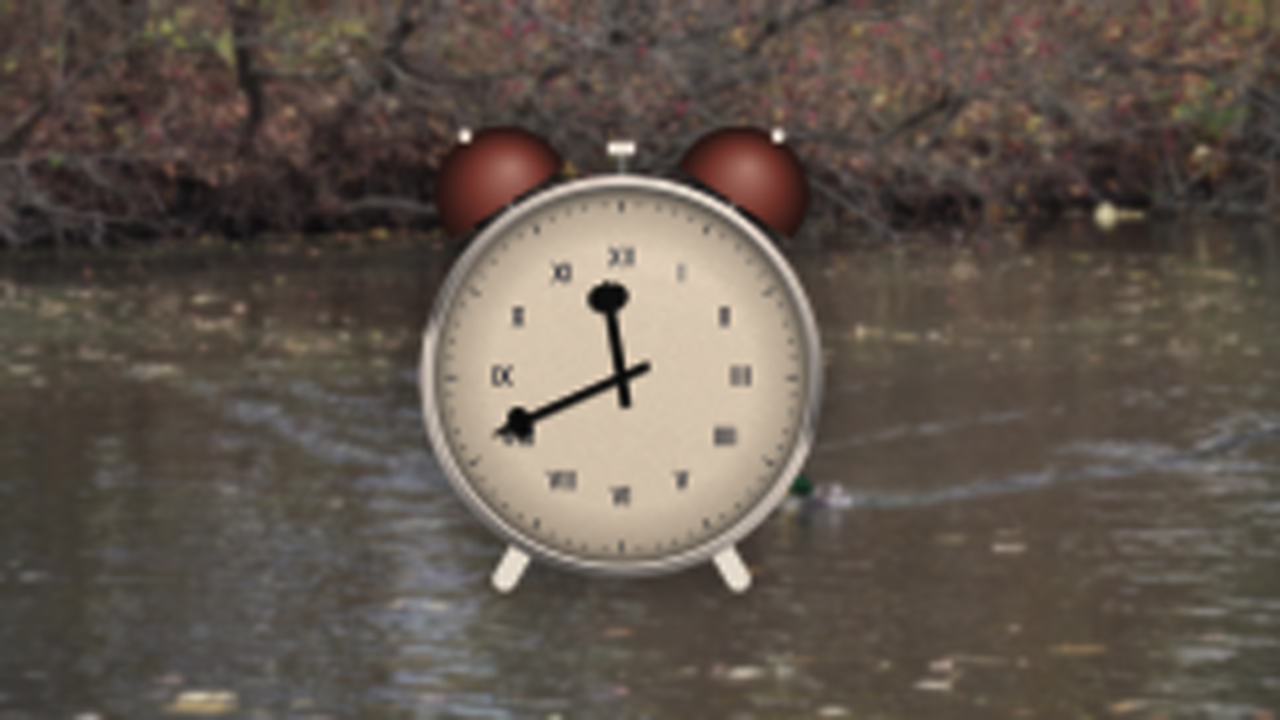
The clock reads **11:41**
